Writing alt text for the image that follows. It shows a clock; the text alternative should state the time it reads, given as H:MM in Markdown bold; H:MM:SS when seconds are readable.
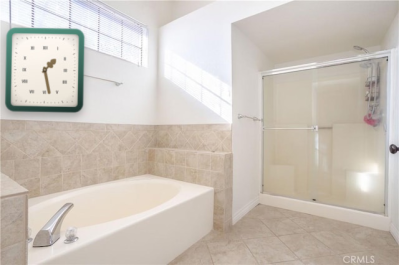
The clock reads **1:28**
